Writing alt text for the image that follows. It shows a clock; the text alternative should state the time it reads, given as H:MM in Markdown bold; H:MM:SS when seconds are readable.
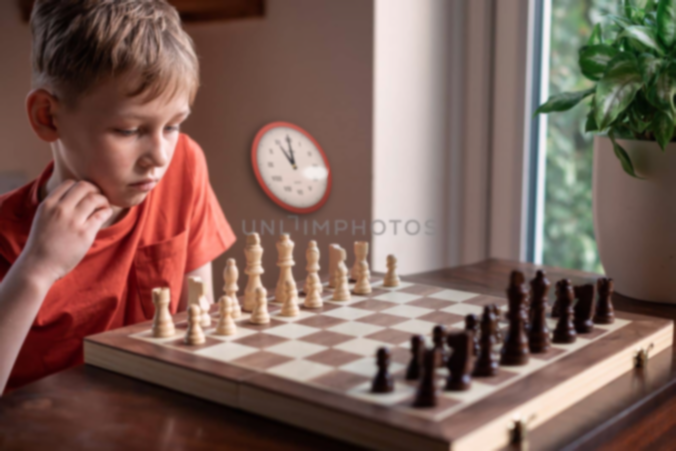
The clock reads **11:00**
